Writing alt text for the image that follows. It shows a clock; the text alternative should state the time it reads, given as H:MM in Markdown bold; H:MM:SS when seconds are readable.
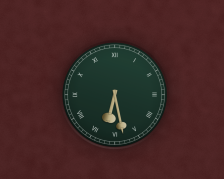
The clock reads **6:28**
